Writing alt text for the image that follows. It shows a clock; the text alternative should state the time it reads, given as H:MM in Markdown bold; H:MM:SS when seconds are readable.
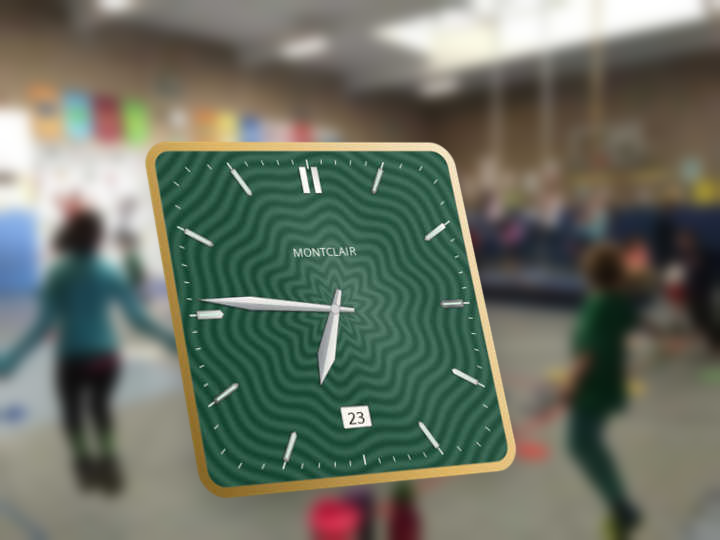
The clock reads **6:46**
